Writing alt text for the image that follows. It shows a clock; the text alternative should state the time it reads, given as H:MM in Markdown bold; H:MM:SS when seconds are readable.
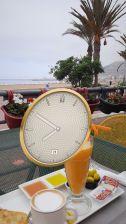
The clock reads **7:50**
